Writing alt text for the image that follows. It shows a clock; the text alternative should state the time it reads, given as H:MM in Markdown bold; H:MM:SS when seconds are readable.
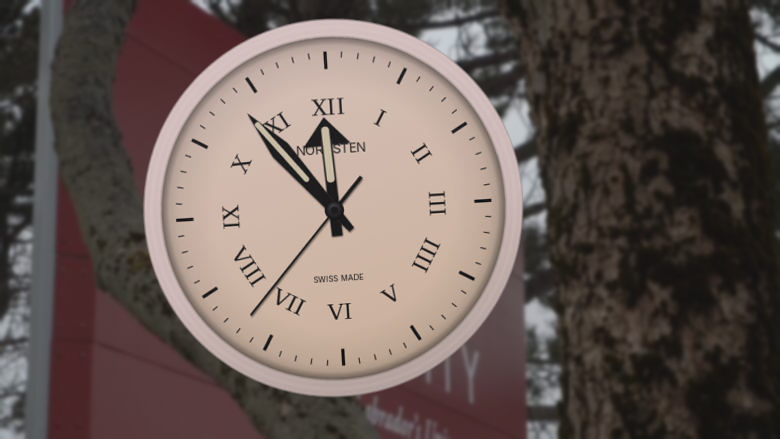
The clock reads **11:53:37**
